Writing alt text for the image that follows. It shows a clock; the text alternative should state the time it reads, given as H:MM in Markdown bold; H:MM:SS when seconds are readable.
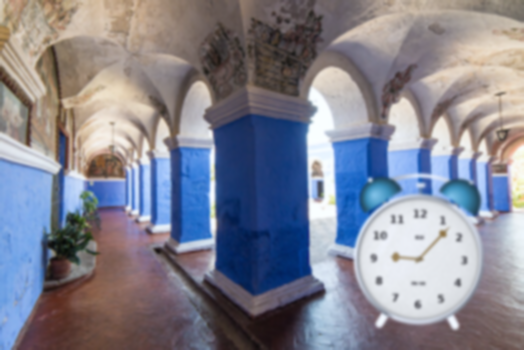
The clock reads **9:07**
